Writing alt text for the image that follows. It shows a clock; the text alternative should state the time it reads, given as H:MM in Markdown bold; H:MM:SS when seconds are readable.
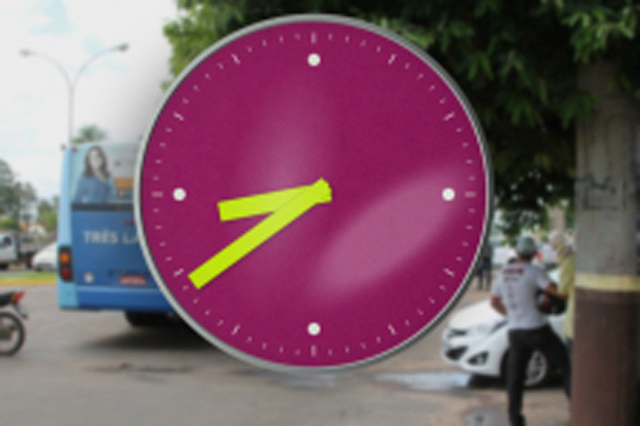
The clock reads **8:39**
